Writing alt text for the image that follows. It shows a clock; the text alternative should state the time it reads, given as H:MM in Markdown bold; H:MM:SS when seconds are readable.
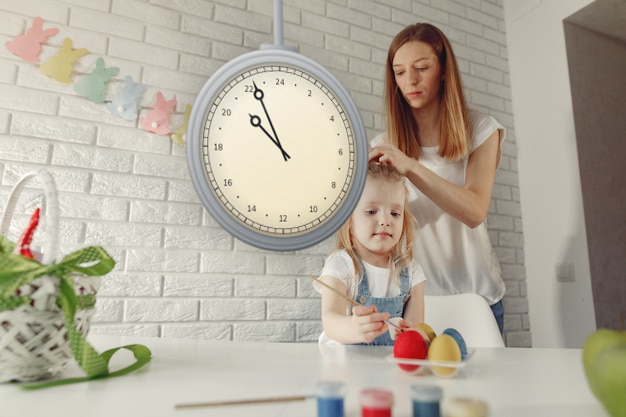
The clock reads **20:56**
